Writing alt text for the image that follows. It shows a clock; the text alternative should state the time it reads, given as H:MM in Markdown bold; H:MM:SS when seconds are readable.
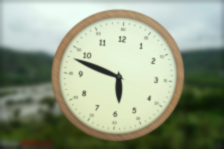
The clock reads **5:48**
